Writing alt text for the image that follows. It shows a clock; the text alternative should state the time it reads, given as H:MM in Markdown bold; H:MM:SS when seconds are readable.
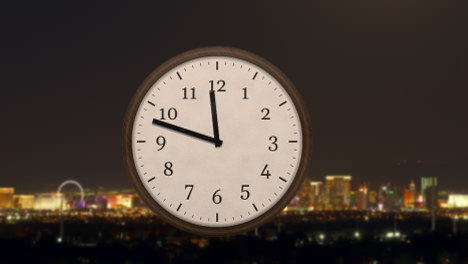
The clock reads **11:48**
